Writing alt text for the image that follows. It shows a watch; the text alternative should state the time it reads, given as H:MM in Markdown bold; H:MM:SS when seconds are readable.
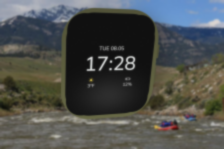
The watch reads **17:28**
